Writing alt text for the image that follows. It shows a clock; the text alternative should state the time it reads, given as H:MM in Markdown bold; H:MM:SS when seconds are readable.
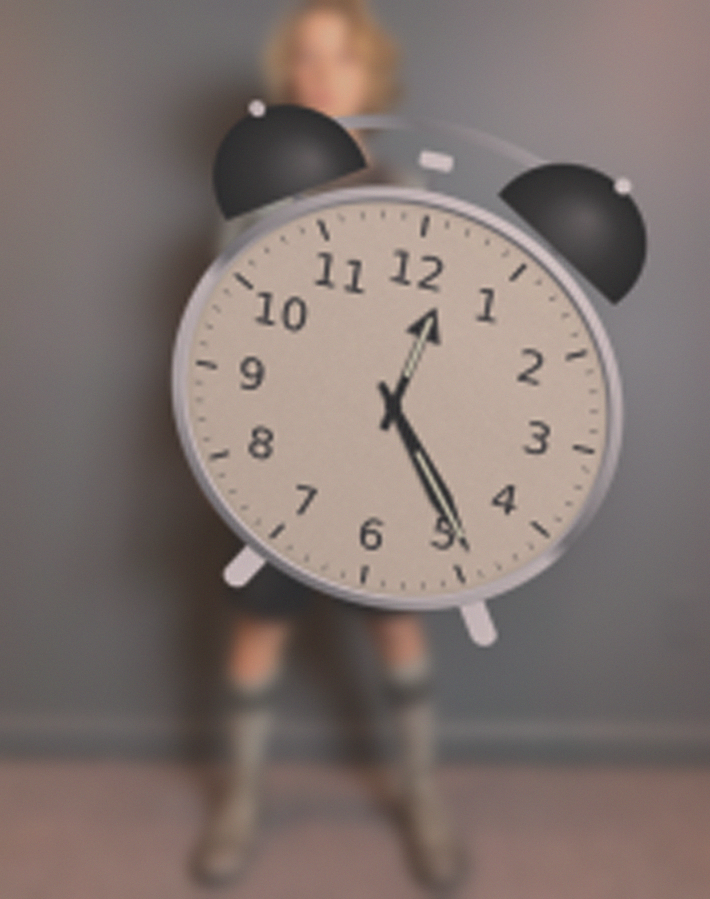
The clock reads **12:24**
